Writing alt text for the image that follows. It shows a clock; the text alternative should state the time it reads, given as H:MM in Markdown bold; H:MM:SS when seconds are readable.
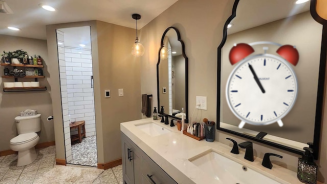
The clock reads **10:55**
